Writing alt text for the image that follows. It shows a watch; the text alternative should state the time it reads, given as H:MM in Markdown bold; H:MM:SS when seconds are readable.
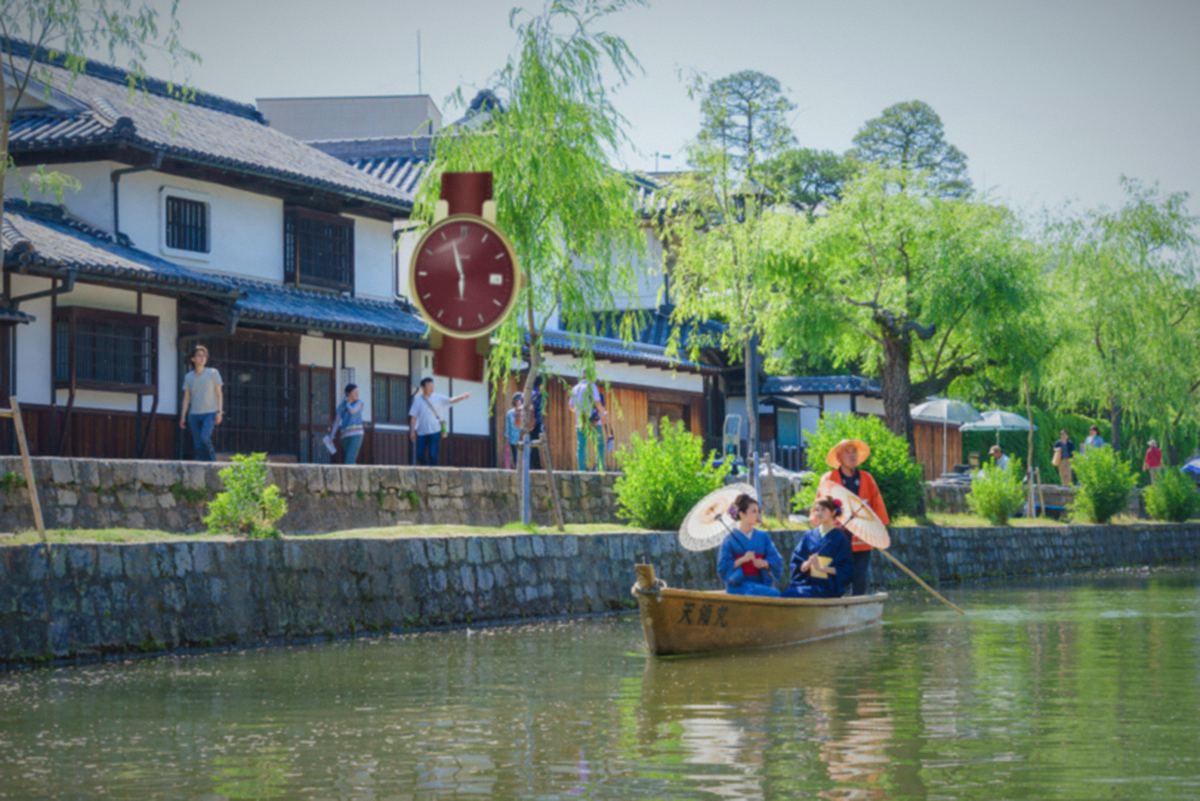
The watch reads **5:57**
